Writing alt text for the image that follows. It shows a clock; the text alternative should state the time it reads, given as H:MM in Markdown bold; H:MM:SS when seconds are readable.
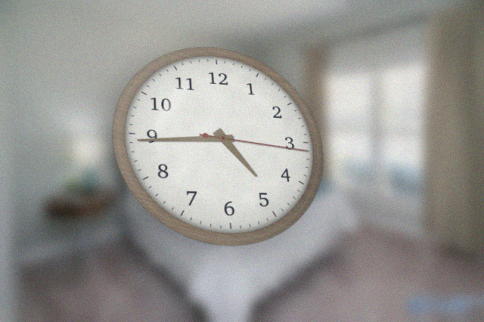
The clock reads **4:44:16**
